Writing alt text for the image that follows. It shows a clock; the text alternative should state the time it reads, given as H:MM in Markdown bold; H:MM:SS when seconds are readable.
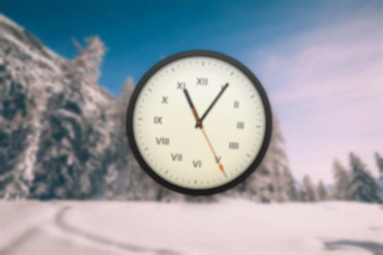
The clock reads **11:05:25**
